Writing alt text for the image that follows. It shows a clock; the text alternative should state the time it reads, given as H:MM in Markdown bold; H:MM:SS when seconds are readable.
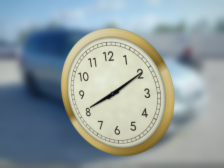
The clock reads **8:10**
